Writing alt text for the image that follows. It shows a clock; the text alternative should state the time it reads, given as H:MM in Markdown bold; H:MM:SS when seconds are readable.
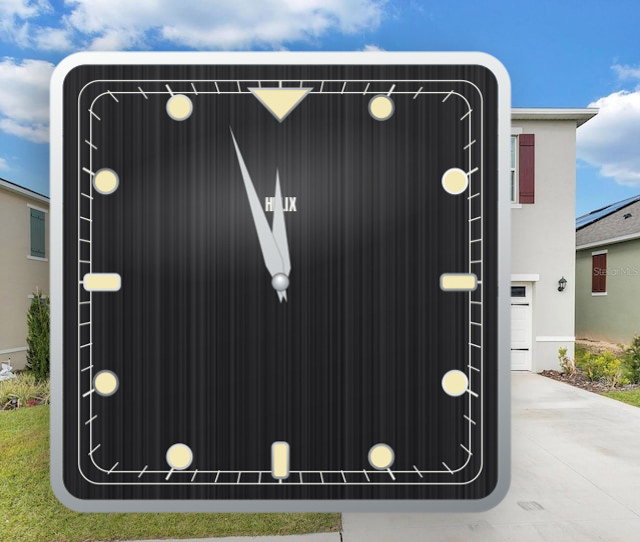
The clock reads **11:57**
